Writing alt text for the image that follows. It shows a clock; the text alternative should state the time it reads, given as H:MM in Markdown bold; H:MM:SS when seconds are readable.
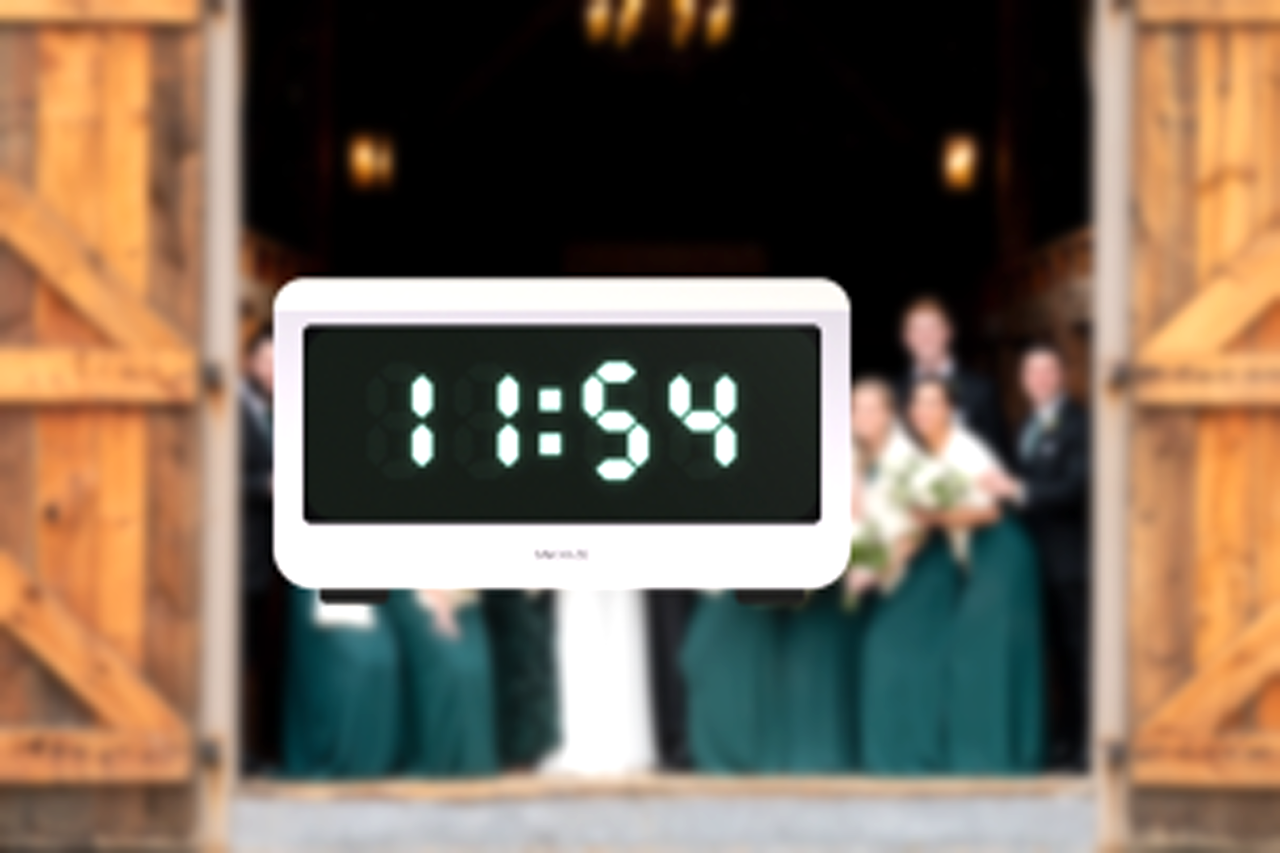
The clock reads **11:54**
